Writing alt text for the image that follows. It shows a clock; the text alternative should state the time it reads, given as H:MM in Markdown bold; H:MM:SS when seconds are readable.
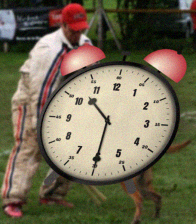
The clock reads **10:30**
